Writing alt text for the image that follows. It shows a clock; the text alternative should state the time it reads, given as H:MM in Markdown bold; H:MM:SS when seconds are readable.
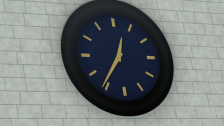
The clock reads **12:36**
